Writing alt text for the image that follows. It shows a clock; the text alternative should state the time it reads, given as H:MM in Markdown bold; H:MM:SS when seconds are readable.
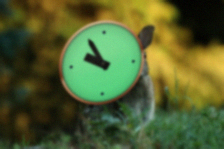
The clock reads **9:55**
